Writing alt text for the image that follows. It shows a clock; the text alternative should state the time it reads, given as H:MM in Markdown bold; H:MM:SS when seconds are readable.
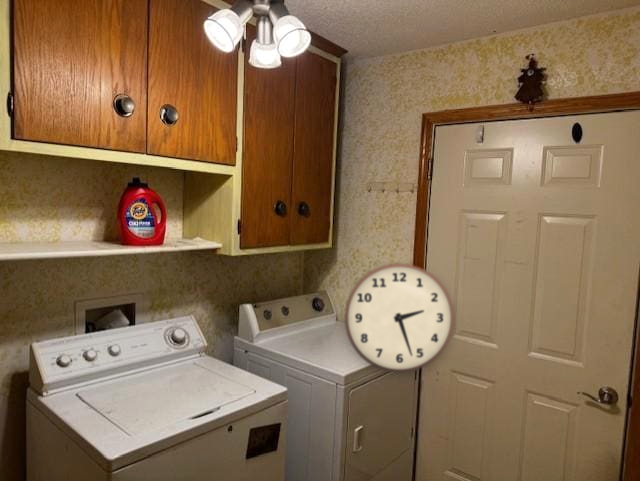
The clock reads **2:27**
